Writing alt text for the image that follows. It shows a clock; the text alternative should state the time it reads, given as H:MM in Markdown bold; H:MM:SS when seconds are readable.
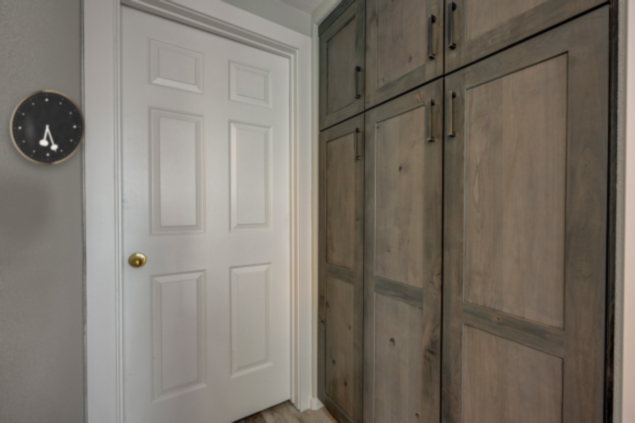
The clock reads **6:27**
